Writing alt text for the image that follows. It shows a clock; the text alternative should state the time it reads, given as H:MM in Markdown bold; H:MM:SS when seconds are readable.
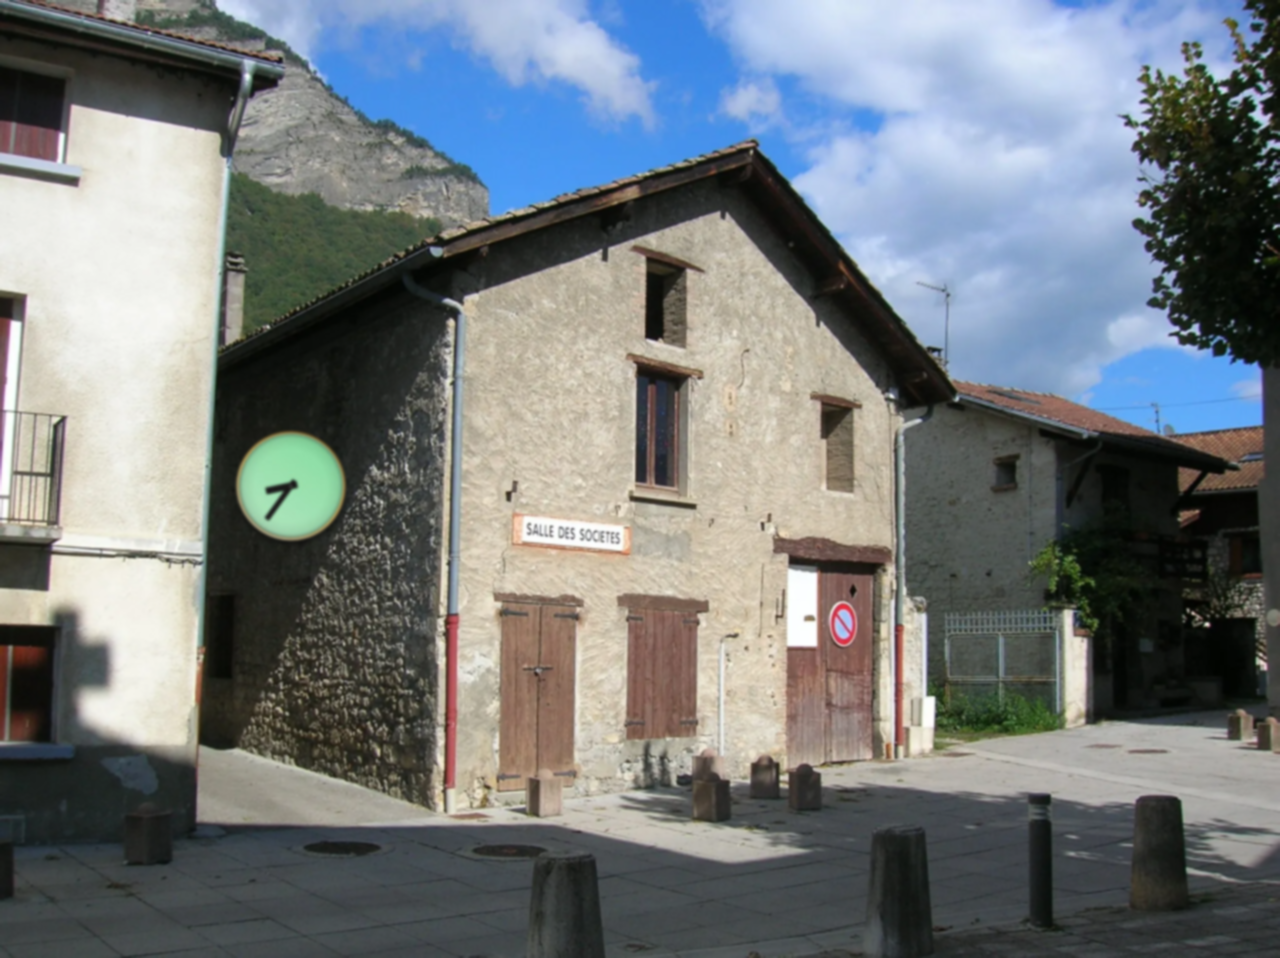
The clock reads **8:36**
